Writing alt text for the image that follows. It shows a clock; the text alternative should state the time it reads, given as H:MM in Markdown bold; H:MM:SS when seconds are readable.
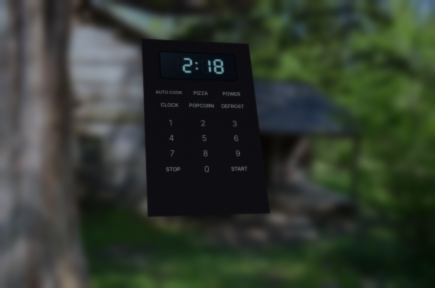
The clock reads **2:18**
